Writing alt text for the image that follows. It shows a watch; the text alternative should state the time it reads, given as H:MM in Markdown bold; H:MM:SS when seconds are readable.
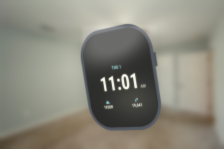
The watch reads **11:01**
